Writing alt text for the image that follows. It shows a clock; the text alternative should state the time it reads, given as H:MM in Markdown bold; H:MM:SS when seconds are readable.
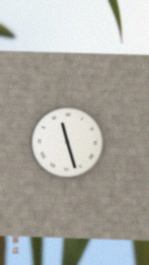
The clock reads **11:27**
